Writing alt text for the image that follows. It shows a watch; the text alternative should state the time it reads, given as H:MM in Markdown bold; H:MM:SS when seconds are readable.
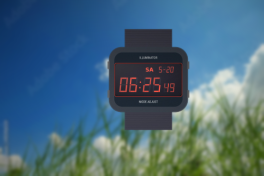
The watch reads **6:25:49**
